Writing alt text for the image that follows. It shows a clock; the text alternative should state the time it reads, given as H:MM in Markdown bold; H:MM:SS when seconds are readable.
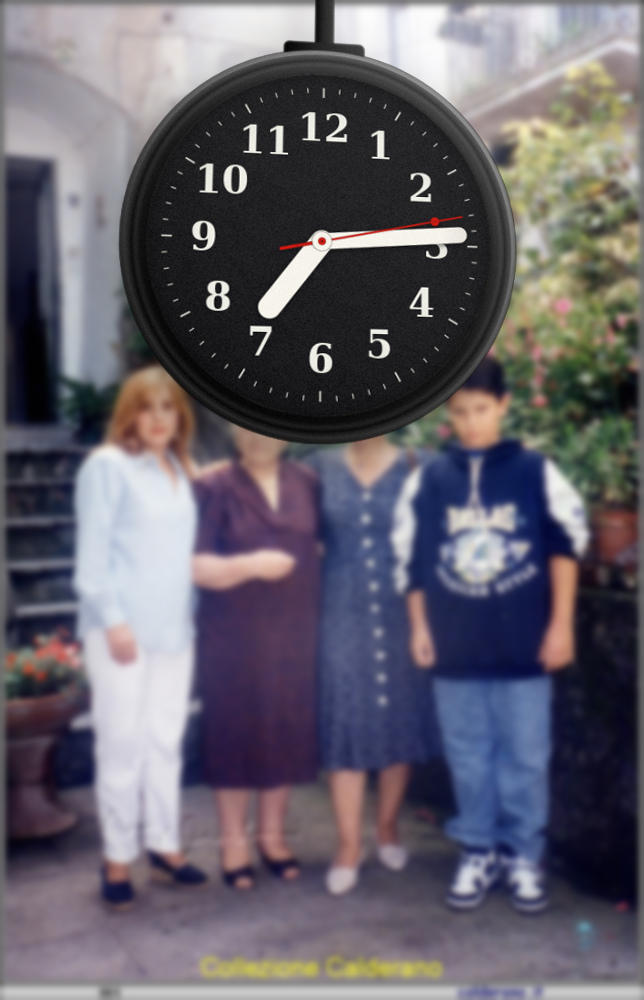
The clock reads **7:14:13**
